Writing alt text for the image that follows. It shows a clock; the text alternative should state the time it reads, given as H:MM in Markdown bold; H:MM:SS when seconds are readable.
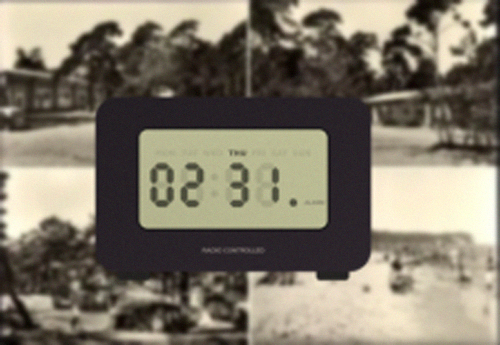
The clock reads **2:31**
